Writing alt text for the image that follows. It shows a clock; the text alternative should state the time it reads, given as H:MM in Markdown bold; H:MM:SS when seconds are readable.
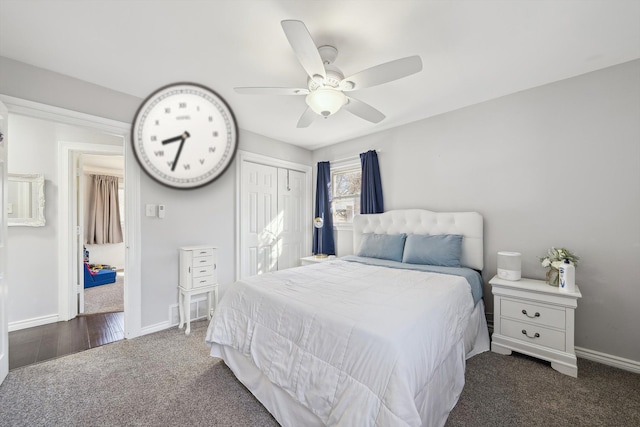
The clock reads **8:34**
